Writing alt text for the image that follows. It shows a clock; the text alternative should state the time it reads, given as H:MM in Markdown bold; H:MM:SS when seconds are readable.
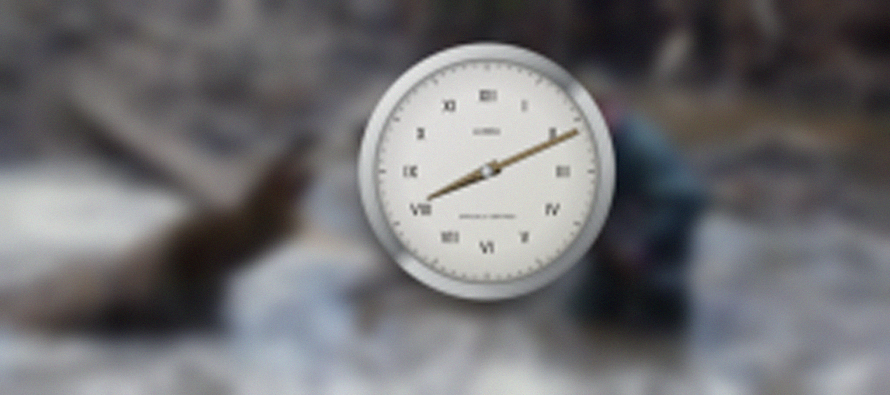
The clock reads **8:11**
